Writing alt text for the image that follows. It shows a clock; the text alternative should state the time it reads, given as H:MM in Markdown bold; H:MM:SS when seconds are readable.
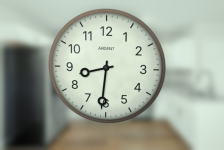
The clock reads **8:31**
